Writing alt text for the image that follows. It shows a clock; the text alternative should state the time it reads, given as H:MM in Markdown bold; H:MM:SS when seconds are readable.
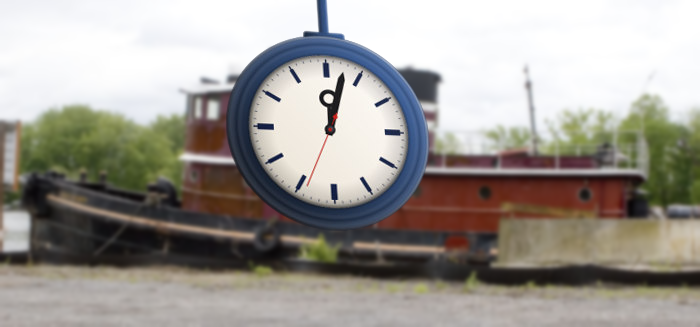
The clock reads **12:02:34**
